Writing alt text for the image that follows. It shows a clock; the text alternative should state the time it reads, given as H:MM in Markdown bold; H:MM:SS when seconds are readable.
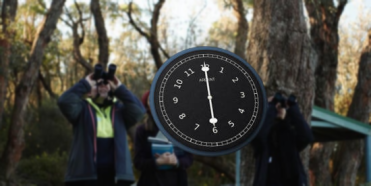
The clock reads **6:00**
